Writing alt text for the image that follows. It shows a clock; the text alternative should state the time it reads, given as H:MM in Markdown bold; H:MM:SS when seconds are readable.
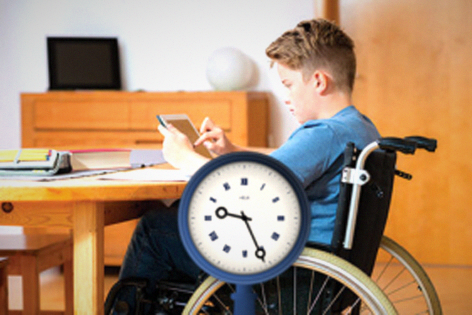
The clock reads **9:26**
